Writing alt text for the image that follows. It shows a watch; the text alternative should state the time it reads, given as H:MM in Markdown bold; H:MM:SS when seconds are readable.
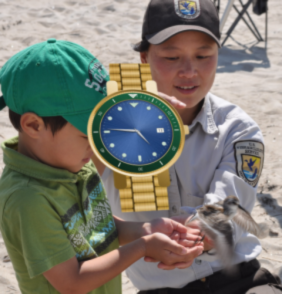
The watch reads **4:46**
